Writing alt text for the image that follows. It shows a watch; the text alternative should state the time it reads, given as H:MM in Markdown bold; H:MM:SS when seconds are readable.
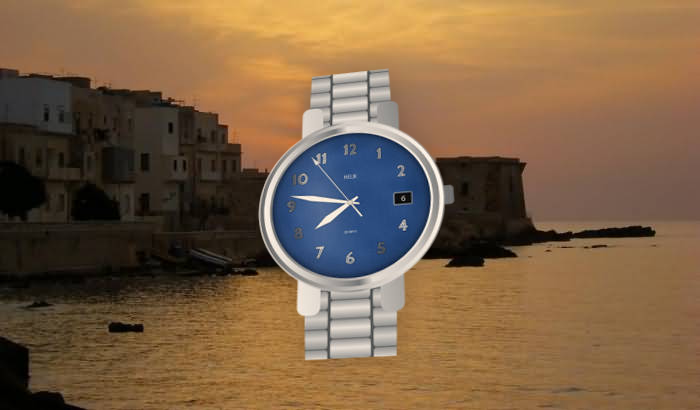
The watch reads **7:46:54**
